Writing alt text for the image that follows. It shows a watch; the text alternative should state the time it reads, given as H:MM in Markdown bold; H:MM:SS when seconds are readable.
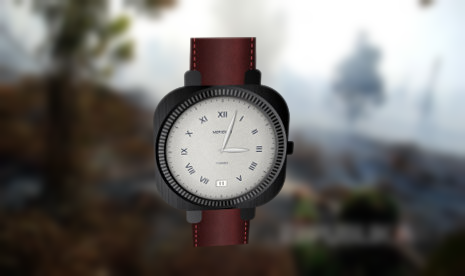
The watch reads **3:03**
